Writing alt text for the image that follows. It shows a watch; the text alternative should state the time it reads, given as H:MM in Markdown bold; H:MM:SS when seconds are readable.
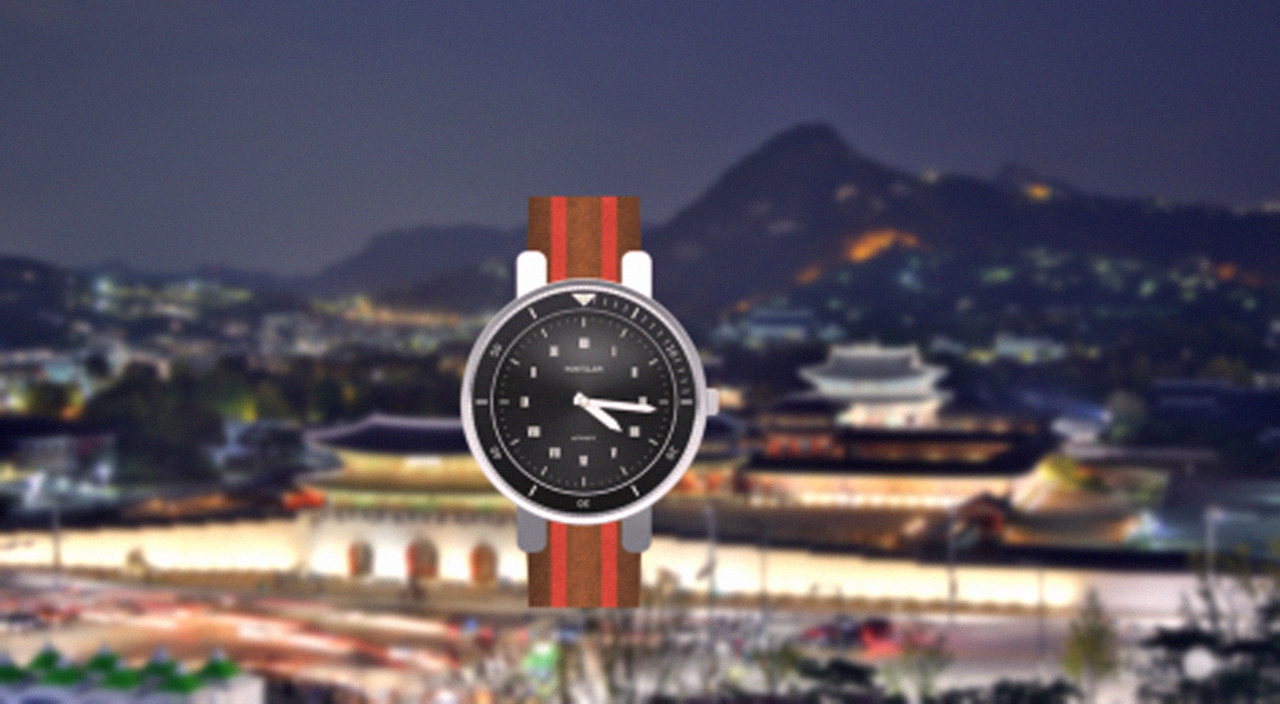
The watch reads **4:16**
